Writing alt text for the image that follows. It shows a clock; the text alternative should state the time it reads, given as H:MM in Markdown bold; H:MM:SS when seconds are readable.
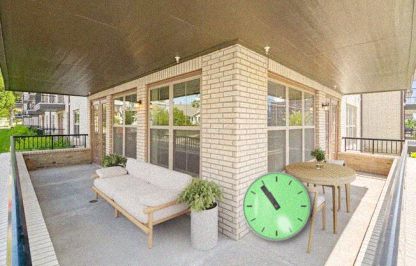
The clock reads **10:54**
